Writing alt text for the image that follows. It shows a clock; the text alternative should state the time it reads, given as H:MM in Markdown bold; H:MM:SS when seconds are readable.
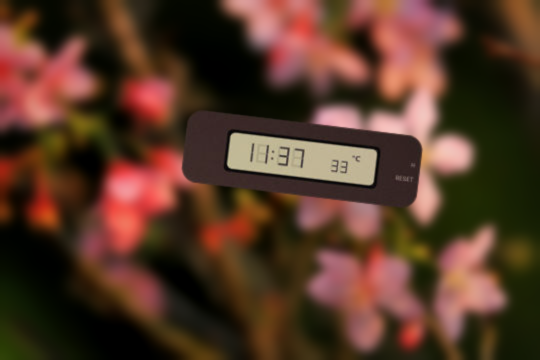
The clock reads **11:37**
